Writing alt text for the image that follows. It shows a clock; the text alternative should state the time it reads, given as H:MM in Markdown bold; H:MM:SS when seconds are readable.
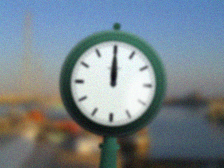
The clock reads **12:00**
